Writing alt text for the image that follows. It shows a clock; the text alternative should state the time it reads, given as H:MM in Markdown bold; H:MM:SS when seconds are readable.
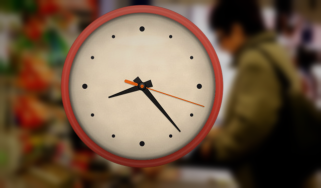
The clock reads **8:23:18**
